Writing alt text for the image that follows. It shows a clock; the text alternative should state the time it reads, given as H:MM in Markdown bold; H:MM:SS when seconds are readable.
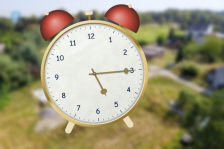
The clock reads **5:15**
